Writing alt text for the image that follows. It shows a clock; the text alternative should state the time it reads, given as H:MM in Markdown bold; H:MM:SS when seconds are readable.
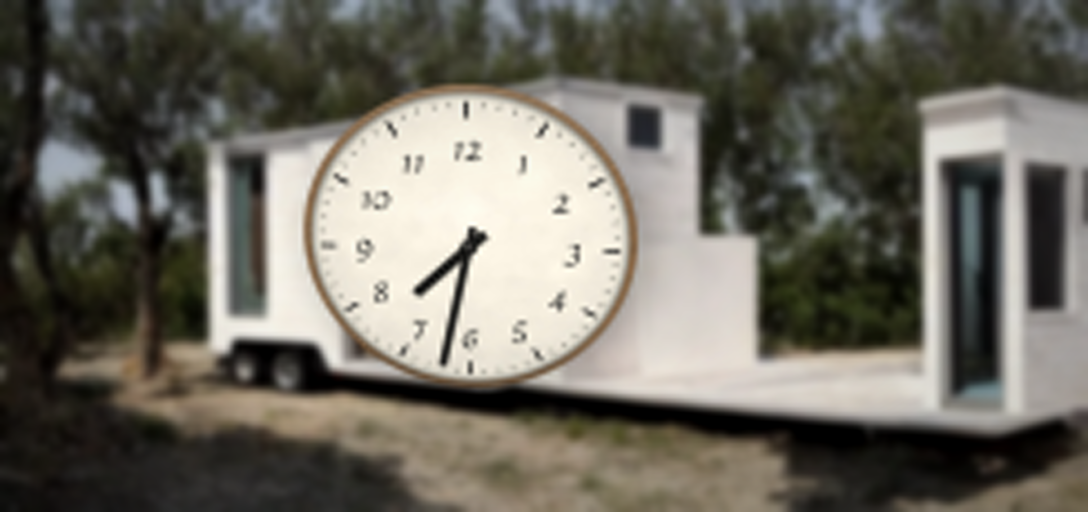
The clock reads **7:32**
